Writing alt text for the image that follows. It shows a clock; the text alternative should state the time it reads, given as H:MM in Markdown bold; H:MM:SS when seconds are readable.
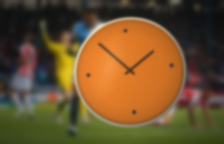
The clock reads **1:53**
